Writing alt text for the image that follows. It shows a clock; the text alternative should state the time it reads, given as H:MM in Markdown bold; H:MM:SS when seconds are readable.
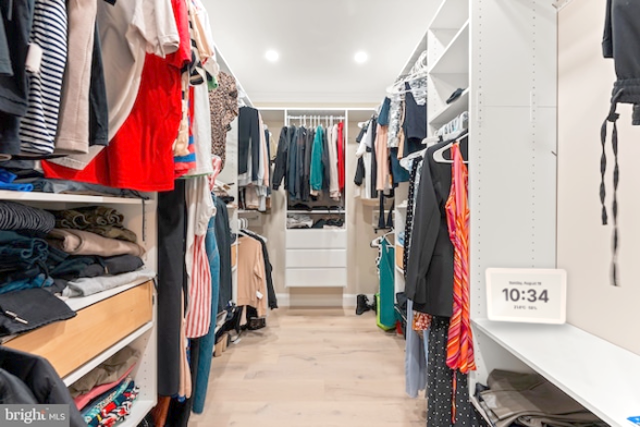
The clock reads **10:34**
